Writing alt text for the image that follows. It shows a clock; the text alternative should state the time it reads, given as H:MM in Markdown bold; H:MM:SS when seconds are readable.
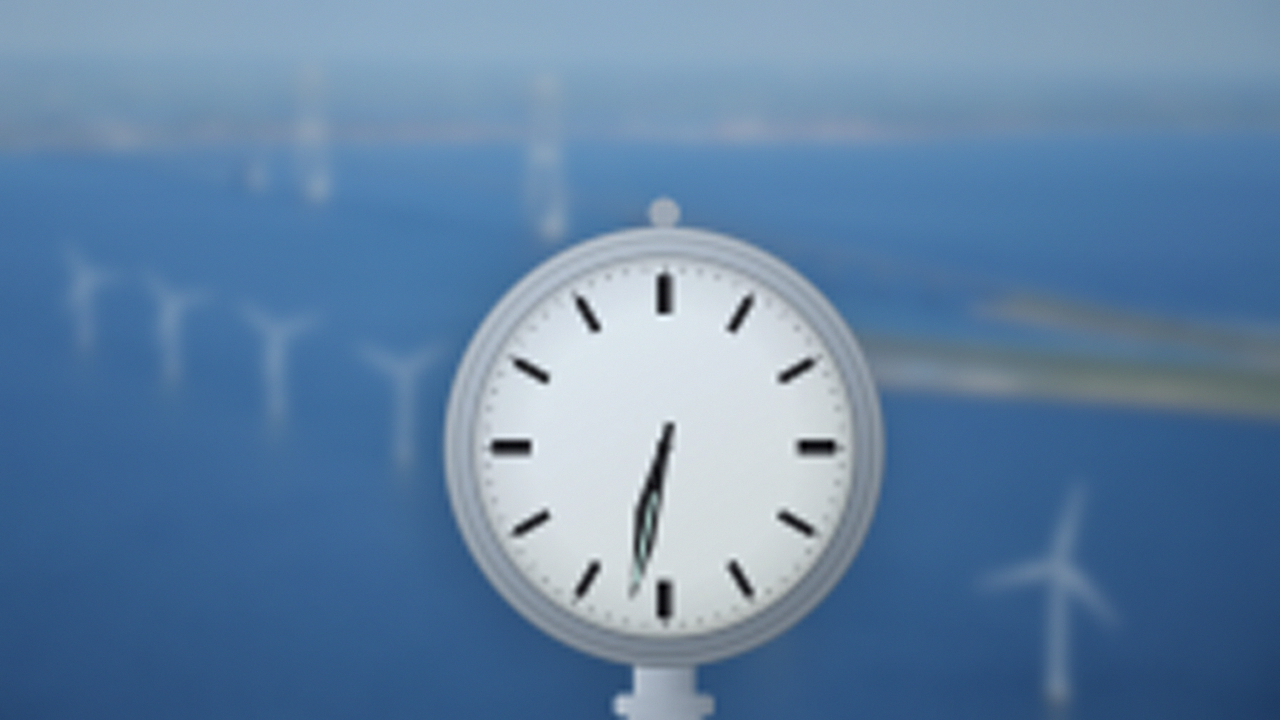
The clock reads **6:32**
